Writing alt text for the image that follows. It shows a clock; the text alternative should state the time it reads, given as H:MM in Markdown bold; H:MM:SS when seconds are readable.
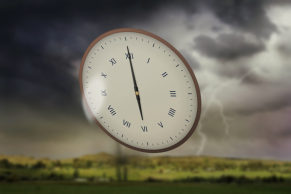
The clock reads **6:00**
